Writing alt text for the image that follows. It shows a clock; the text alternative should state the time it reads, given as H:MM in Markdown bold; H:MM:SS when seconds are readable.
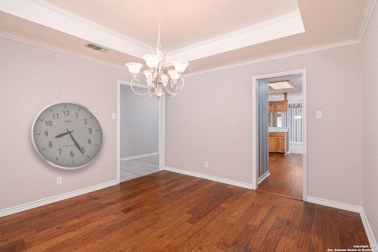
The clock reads **8:26**
